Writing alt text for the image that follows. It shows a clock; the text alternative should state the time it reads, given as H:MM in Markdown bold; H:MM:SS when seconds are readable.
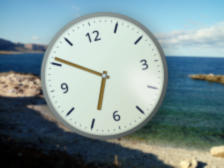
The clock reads **6:51**
